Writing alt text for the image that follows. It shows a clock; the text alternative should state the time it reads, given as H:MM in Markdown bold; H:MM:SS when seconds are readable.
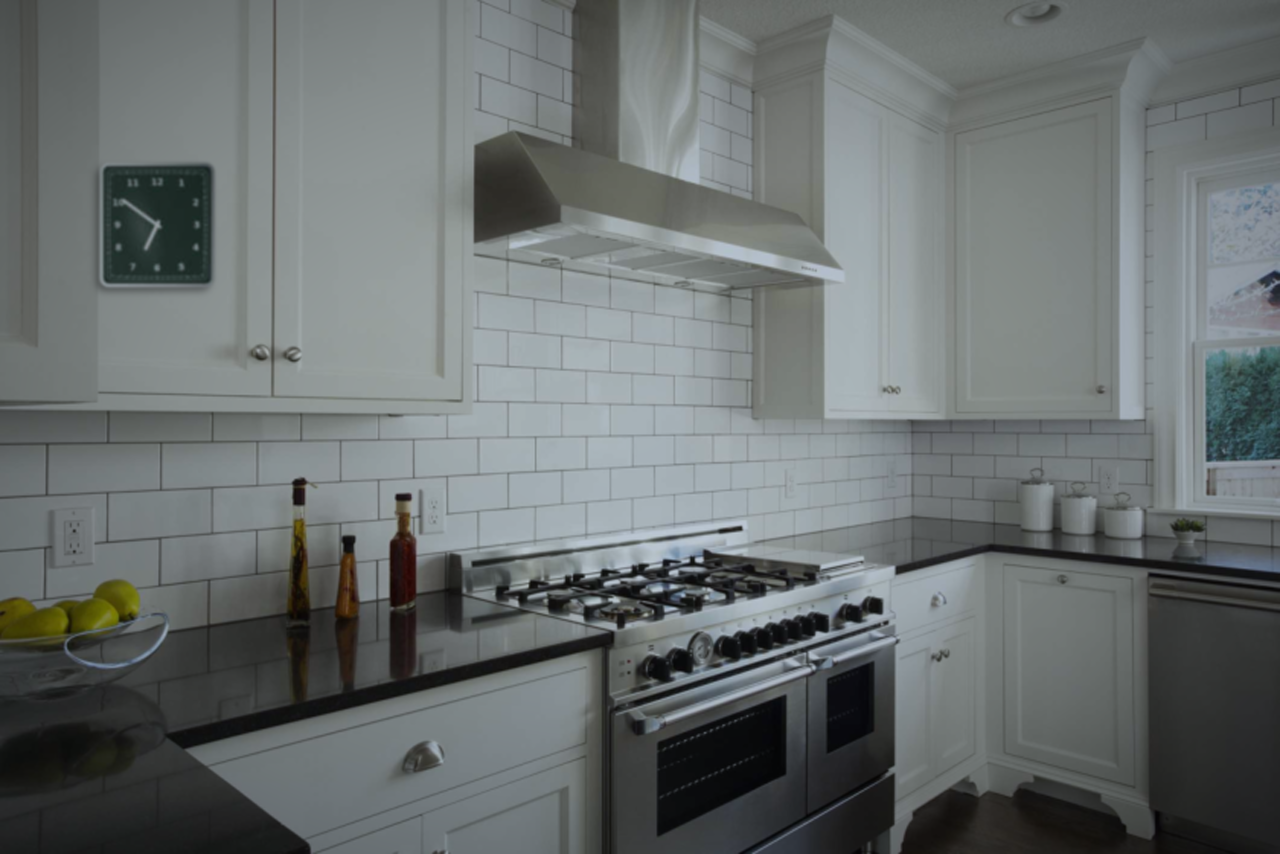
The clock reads **6:51**
